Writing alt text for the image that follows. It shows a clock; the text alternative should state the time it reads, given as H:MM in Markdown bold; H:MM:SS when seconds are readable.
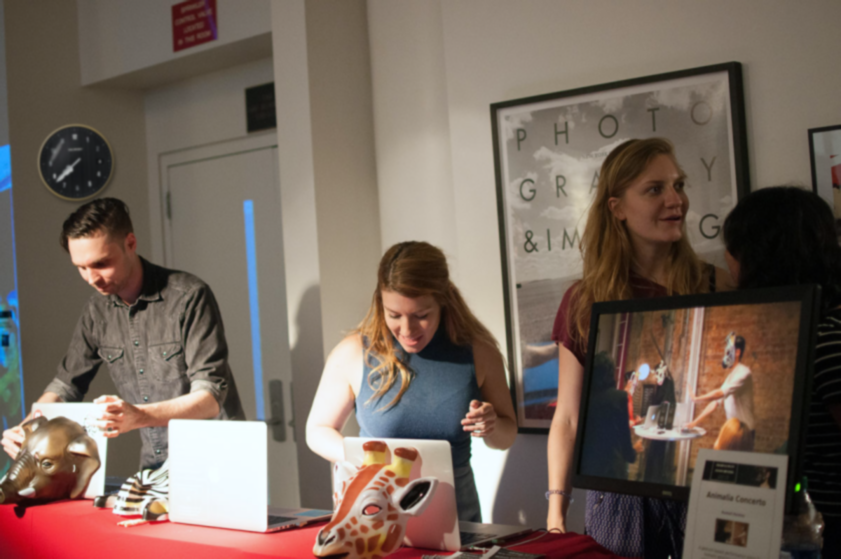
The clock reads **7:38**
